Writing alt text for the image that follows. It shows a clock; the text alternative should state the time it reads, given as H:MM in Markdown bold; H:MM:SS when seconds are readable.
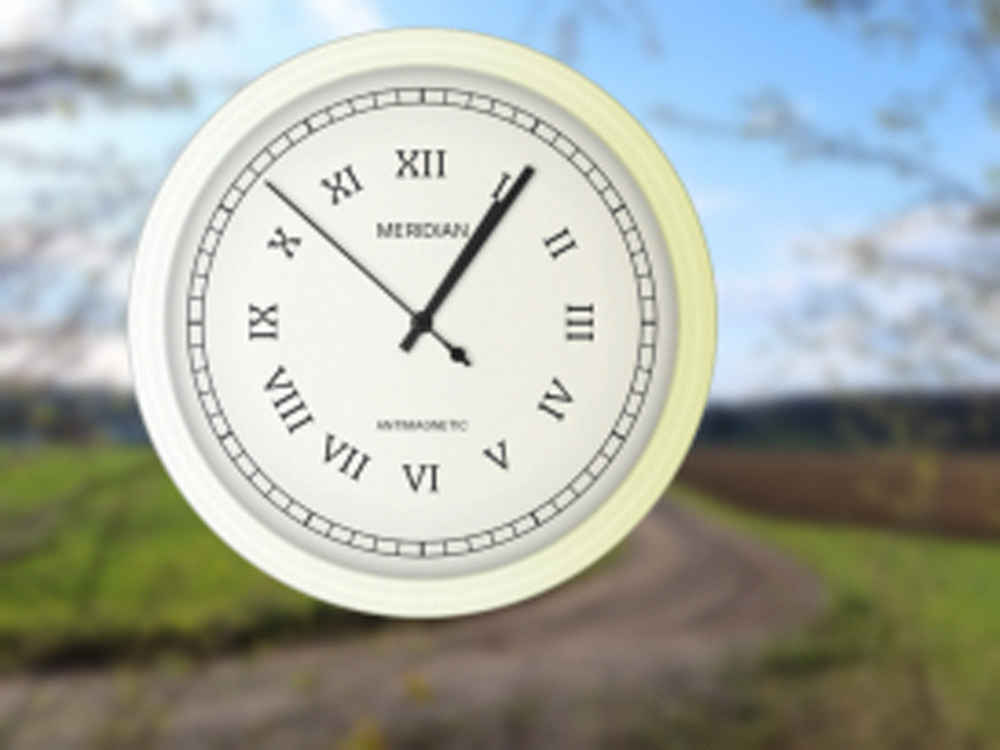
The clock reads **1:05:52**
